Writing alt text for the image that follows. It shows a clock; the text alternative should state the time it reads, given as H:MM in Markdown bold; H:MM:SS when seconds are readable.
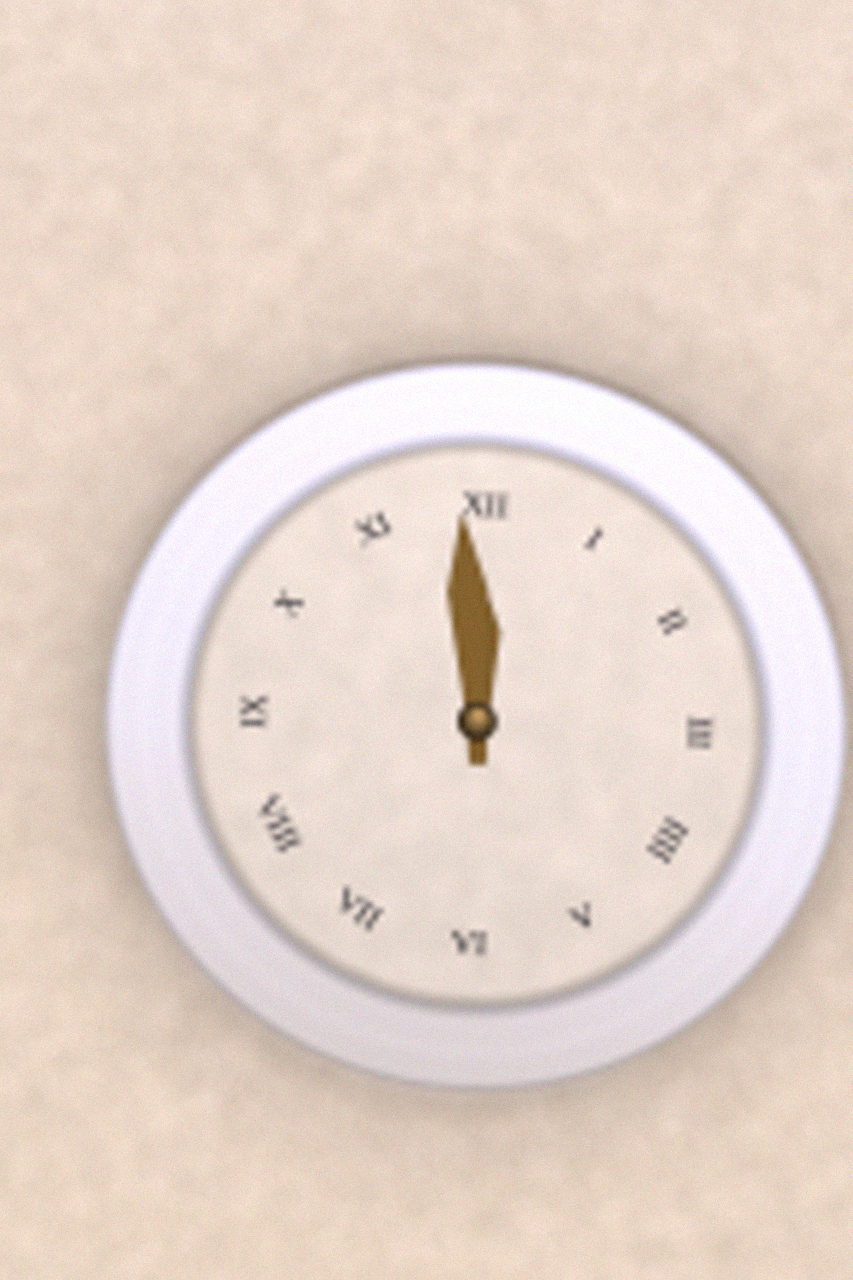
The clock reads **11:59**
